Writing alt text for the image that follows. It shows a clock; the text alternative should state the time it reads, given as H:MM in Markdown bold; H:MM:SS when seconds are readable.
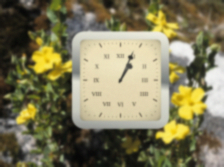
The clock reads **1:04**
